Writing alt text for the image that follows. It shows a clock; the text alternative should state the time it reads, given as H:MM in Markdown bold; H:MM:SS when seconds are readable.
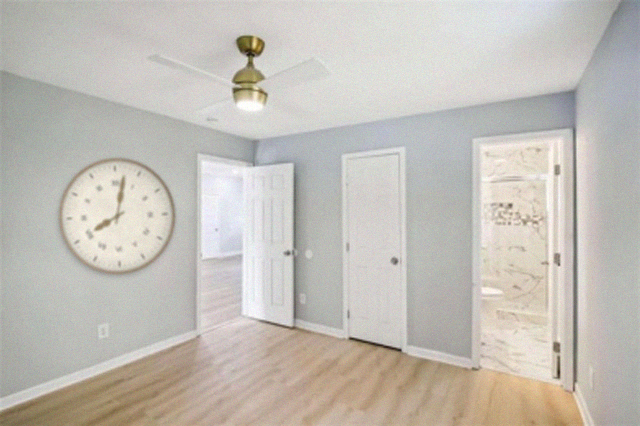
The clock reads **8:02**
